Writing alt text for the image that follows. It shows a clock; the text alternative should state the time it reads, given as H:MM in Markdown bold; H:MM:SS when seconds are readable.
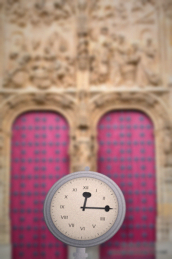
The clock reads **12:15**
